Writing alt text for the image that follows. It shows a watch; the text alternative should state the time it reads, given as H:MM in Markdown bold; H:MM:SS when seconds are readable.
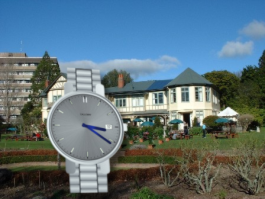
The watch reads **3:21**
